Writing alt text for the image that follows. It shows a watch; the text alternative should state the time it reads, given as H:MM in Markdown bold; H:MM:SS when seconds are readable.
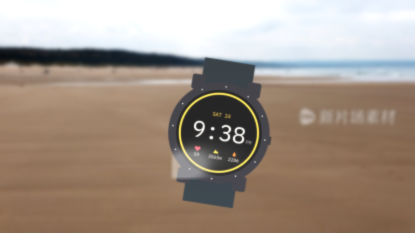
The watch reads **9:38**
